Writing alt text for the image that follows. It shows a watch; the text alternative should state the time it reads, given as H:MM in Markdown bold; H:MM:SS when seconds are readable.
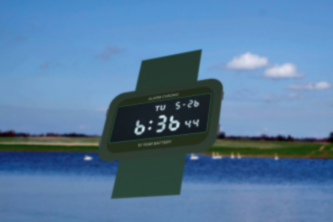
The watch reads **6:36**
